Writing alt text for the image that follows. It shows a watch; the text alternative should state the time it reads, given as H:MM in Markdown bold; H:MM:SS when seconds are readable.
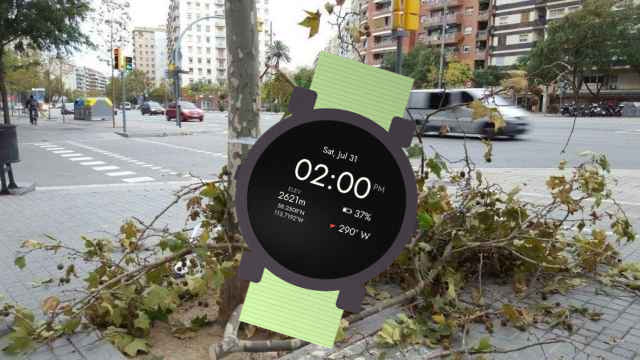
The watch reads **2:00**
